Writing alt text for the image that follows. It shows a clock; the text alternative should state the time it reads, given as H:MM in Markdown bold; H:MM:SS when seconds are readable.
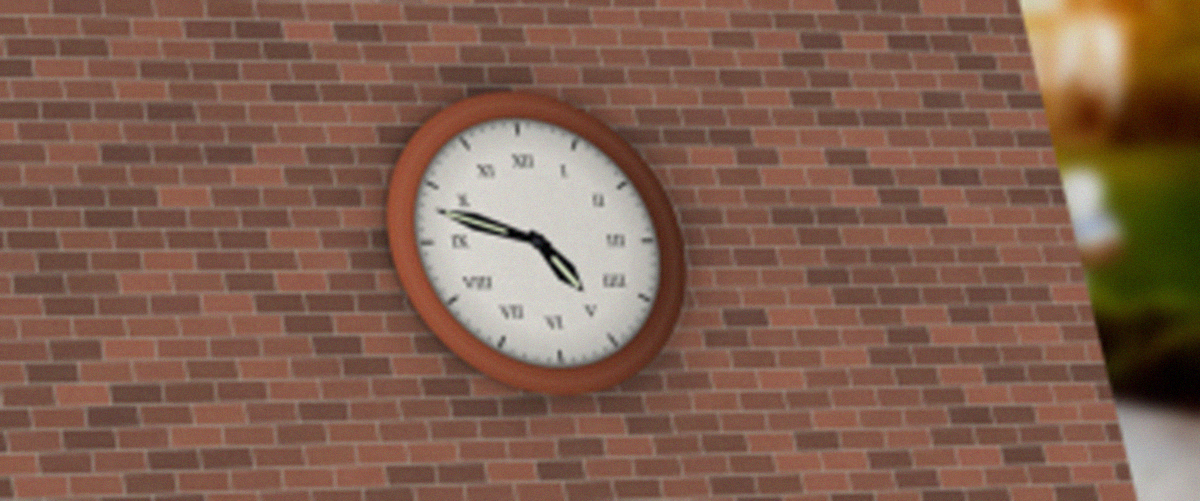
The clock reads **4:48**
